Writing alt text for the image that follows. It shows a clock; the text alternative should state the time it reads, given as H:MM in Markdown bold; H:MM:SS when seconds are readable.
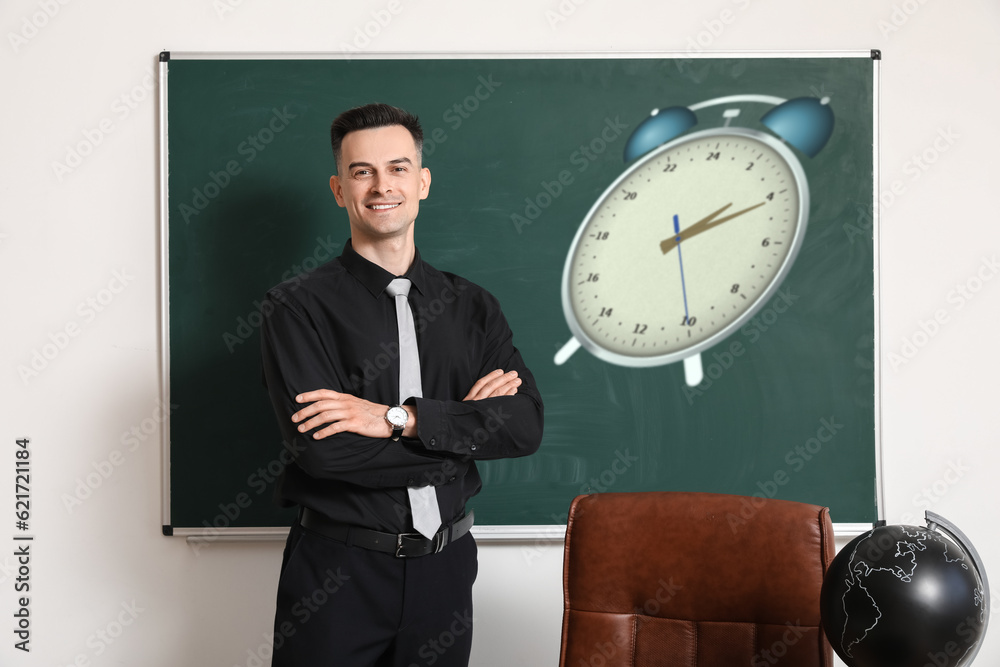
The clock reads **3:10:25**
